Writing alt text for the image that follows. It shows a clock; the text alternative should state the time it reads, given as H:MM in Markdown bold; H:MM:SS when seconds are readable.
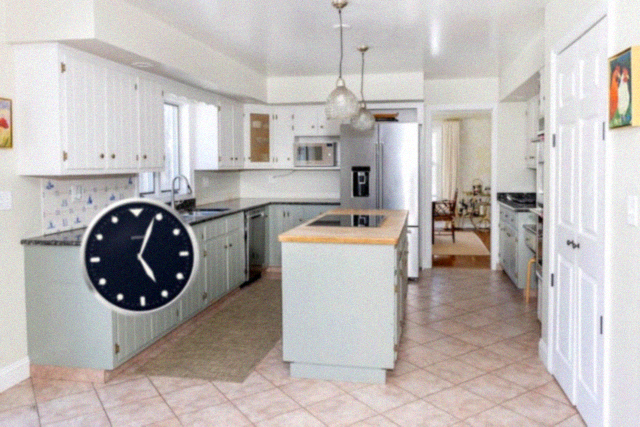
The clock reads **5:04**
